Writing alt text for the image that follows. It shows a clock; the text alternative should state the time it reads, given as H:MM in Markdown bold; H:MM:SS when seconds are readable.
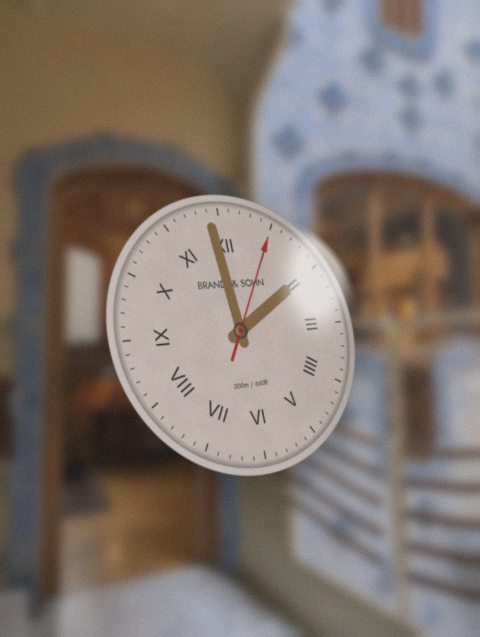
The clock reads **1:59:05**
